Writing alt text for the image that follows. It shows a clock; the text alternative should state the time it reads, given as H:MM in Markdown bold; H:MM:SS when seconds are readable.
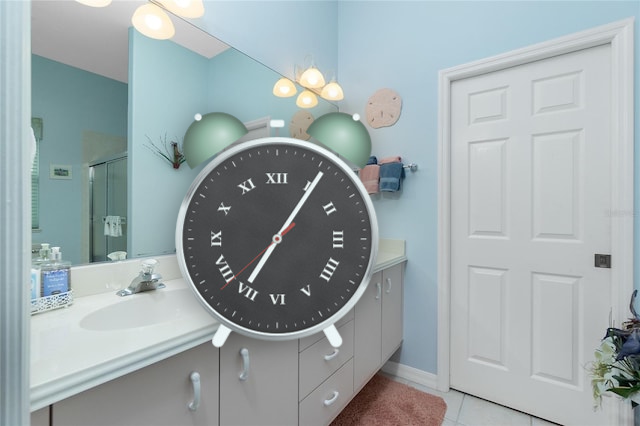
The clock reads **7:05:38**
